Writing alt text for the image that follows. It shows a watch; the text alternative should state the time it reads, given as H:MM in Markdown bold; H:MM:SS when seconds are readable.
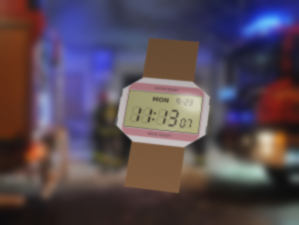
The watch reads **11:13**
